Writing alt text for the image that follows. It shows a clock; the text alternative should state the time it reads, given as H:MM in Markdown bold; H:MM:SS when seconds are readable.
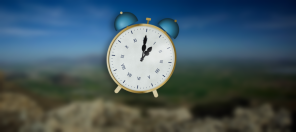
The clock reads **1:00**
